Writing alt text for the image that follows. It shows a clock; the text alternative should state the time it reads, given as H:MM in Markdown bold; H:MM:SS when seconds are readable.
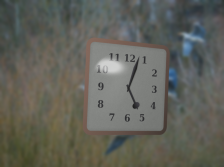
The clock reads **5:03**
